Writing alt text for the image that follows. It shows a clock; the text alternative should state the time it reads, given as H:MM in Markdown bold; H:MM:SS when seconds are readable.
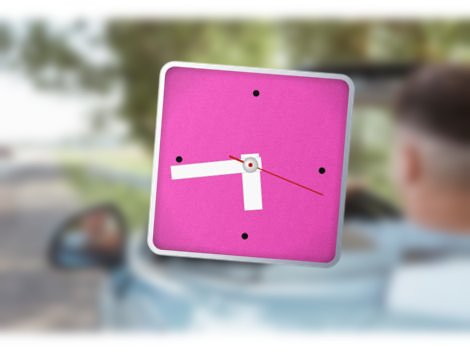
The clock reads **5:43:18**
